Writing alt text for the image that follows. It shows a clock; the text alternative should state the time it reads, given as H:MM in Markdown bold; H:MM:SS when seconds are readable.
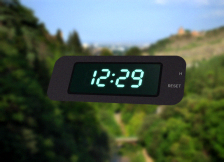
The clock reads **12:29**
